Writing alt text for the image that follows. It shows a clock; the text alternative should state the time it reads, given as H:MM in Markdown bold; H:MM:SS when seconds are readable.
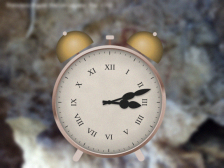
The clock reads **3:12**
